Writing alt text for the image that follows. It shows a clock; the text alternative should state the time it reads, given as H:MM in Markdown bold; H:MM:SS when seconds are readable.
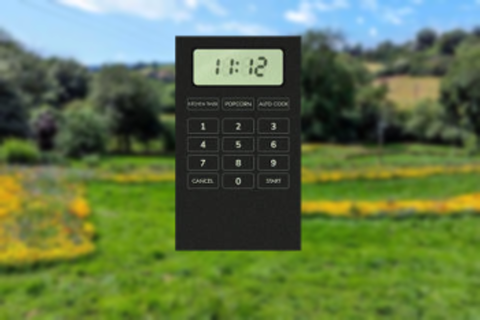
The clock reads **11:12**
